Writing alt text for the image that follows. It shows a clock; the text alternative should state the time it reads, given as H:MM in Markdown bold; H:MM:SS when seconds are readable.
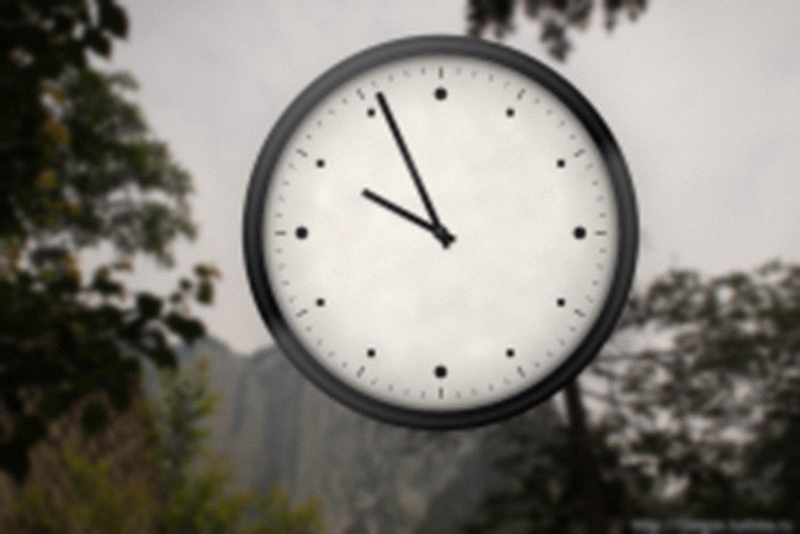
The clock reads **9:56**
